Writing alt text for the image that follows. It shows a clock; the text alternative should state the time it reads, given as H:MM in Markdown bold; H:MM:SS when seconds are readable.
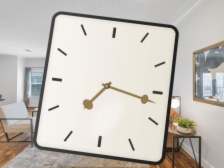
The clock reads **7:17**
